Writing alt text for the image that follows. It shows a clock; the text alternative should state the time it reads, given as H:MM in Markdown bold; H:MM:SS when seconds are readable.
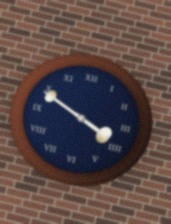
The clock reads **3:49**
